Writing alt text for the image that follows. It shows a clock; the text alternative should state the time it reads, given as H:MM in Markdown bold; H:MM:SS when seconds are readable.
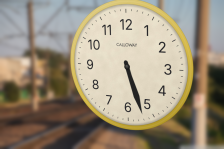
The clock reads **5:27**
